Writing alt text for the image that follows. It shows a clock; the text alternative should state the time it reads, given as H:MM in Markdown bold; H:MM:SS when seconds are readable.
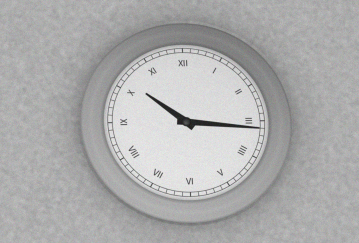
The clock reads **10:16**
